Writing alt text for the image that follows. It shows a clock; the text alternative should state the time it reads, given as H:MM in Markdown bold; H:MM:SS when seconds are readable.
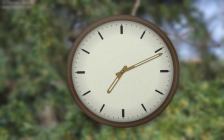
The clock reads **7:11**
